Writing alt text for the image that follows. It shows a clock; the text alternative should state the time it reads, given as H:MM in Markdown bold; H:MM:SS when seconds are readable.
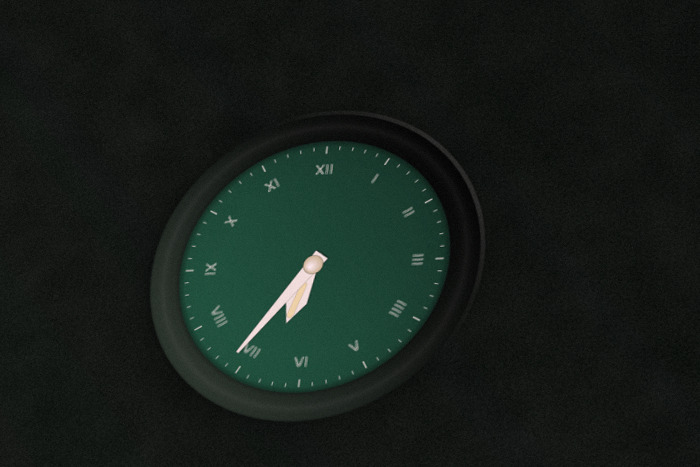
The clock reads **6:36**
